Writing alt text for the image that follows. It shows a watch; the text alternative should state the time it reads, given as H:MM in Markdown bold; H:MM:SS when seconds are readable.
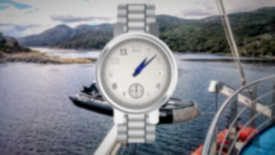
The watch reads **1:08**
